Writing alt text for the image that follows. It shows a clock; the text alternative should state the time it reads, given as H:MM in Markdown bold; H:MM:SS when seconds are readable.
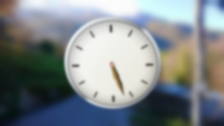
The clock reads **5:27**
